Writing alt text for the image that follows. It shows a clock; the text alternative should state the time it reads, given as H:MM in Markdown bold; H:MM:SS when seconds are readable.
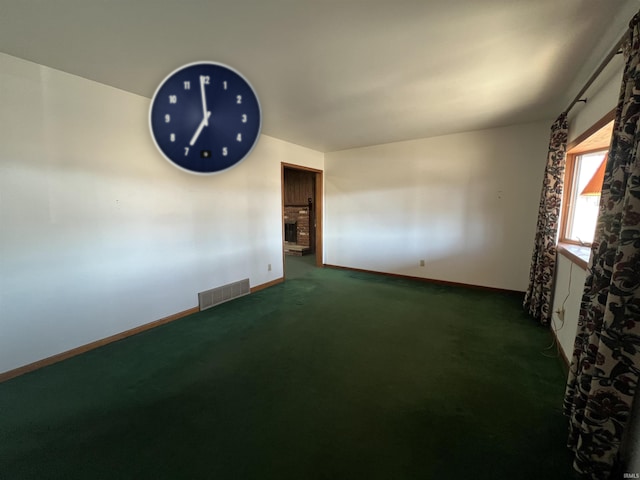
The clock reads **6:59**
